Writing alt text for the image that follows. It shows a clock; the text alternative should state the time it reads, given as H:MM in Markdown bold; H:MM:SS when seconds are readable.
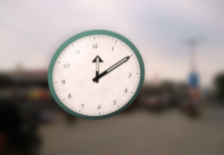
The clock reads **12:10**
